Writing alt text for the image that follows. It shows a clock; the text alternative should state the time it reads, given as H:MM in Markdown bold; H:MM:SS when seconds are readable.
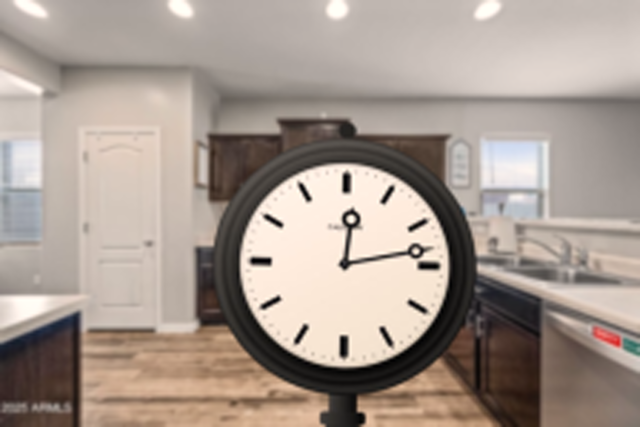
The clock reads **12:13**
